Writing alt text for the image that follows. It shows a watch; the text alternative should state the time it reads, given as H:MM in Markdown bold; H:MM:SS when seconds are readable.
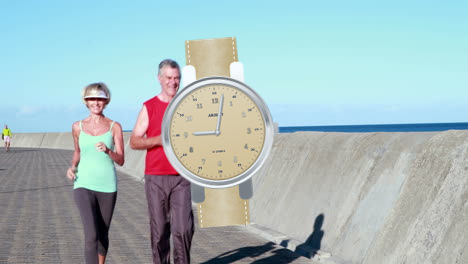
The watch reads **9:02**
